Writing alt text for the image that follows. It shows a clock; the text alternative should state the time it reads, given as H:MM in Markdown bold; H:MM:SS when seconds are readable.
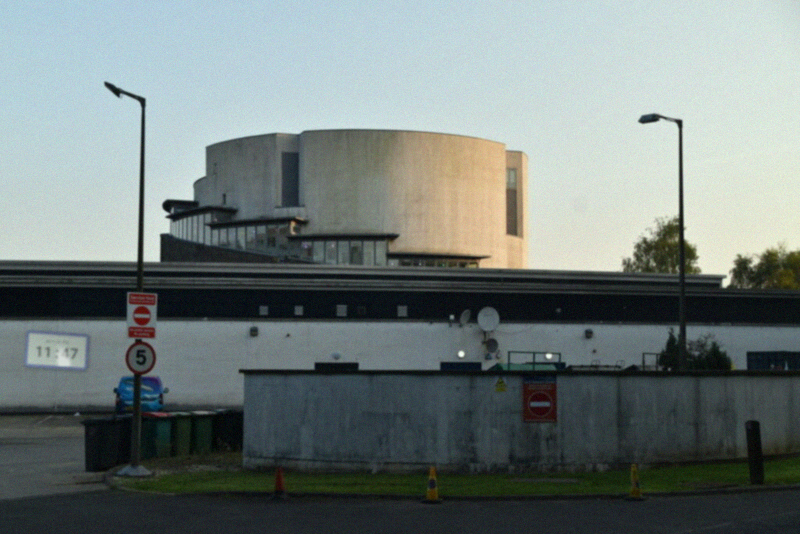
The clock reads **11:47**
